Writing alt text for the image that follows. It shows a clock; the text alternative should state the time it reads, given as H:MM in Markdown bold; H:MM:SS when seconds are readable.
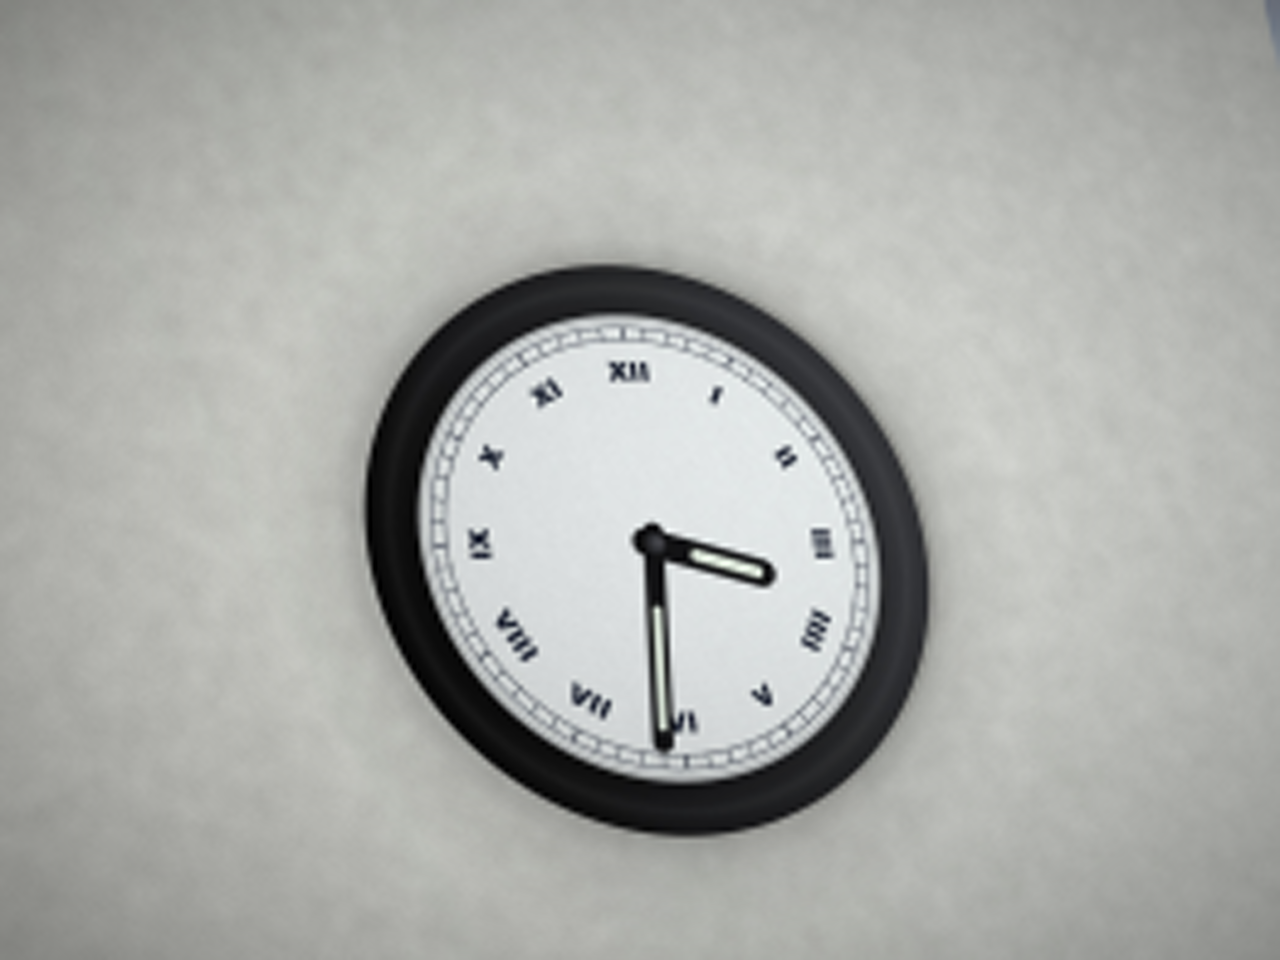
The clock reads **3:31**
